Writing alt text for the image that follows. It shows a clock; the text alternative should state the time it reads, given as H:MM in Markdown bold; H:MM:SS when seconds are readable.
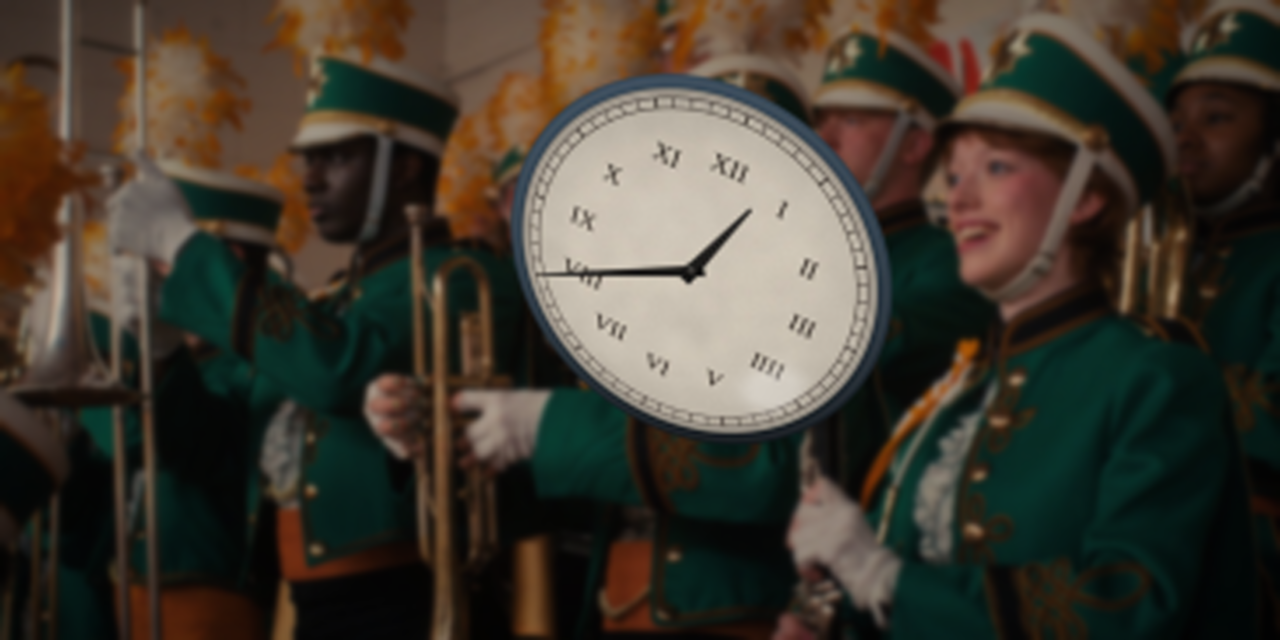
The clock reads **12:40**
